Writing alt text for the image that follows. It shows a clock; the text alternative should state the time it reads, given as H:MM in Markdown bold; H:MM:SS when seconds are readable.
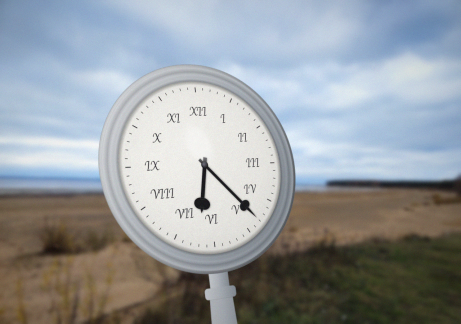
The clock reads **6:23**
